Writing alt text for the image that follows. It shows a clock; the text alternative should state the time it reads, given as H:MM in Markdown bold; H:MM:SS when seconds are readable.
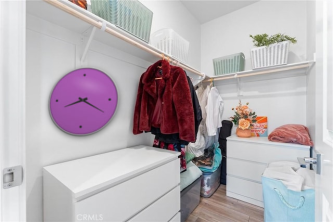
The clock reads **8:20**
